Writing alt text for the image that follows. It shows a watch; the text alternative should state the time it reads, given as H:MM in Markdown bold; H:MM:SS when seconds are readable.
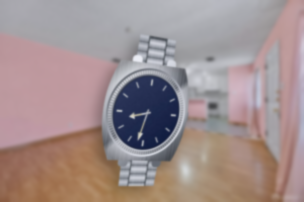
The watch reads **8:32**
